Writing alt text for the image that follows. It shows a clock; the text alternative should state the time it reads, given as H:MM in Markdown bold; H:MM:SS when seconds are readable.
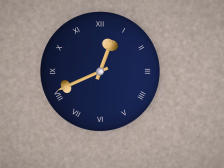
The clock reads **12:41**
